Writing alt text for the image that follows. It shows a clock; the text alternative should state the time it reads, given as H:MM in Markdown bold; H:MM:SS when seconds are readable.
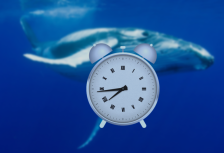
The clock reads **7:44**
